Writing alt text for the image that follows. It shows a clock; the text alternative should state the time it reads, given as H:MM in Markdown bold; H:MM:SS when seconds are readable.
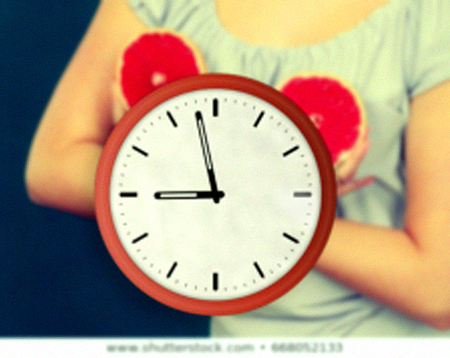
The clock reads **8:58**
